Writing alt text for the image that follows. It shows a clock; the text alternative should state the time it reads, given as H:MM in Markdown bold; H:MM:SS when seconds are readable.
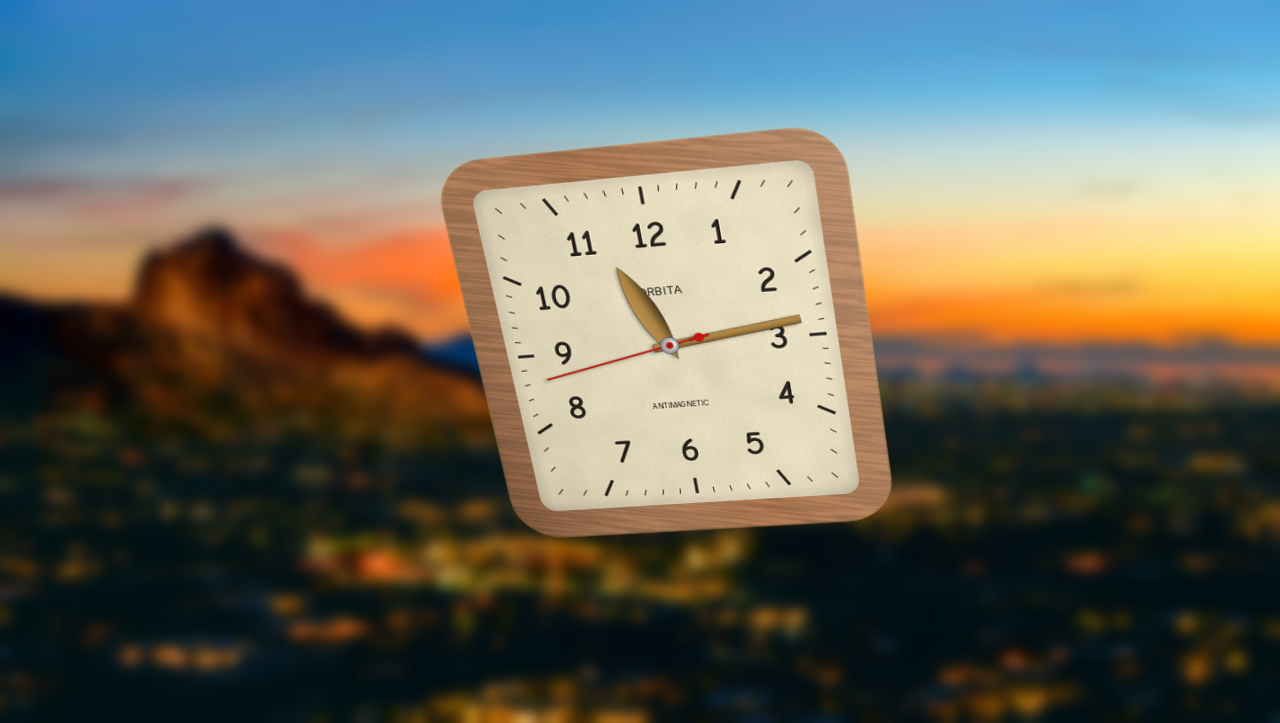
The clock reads **11:13:43**
